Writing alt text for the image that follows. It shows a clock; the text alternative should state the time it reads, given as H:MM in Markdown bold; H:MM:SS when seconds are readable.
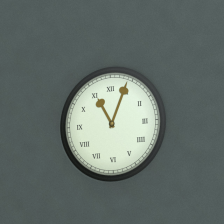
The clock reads **11:04**
